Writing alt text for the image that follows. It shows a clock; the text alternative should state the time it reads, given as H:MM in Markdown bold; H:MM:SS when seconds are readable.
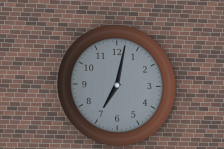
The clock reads **7:02**
